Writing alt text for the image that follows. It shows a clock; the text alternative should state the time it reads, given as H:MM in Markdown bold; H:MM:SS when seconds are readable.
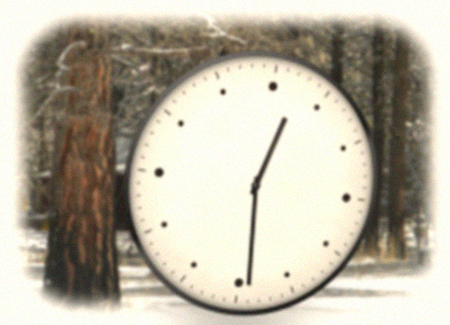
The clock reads **12:29**
